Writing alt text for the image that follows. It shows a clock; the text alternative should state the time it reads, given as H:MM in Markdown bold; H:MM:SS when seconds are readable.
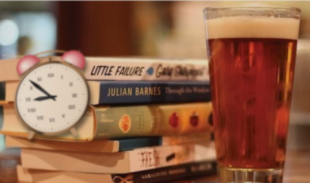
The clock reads **8:52**
